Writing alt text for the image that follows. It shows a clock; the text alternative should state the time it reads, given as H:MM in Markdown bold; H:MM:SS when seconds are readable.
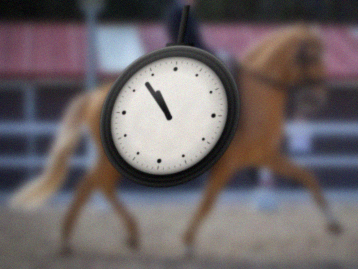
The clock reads **10:53**
